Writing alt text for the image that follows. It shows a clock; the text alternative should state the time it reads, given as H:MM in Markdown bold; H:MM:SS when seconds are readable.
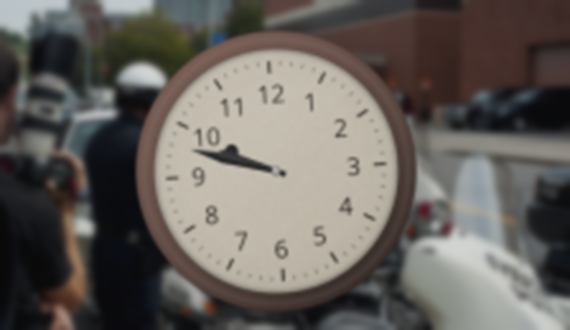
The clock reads **9:48**
